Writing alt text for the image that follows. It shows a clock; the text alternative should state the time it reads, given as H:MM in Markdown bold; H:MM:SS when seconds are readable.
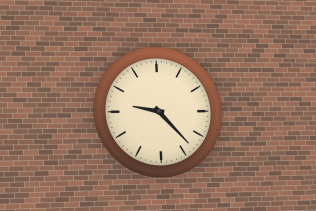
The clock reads **9:23**
